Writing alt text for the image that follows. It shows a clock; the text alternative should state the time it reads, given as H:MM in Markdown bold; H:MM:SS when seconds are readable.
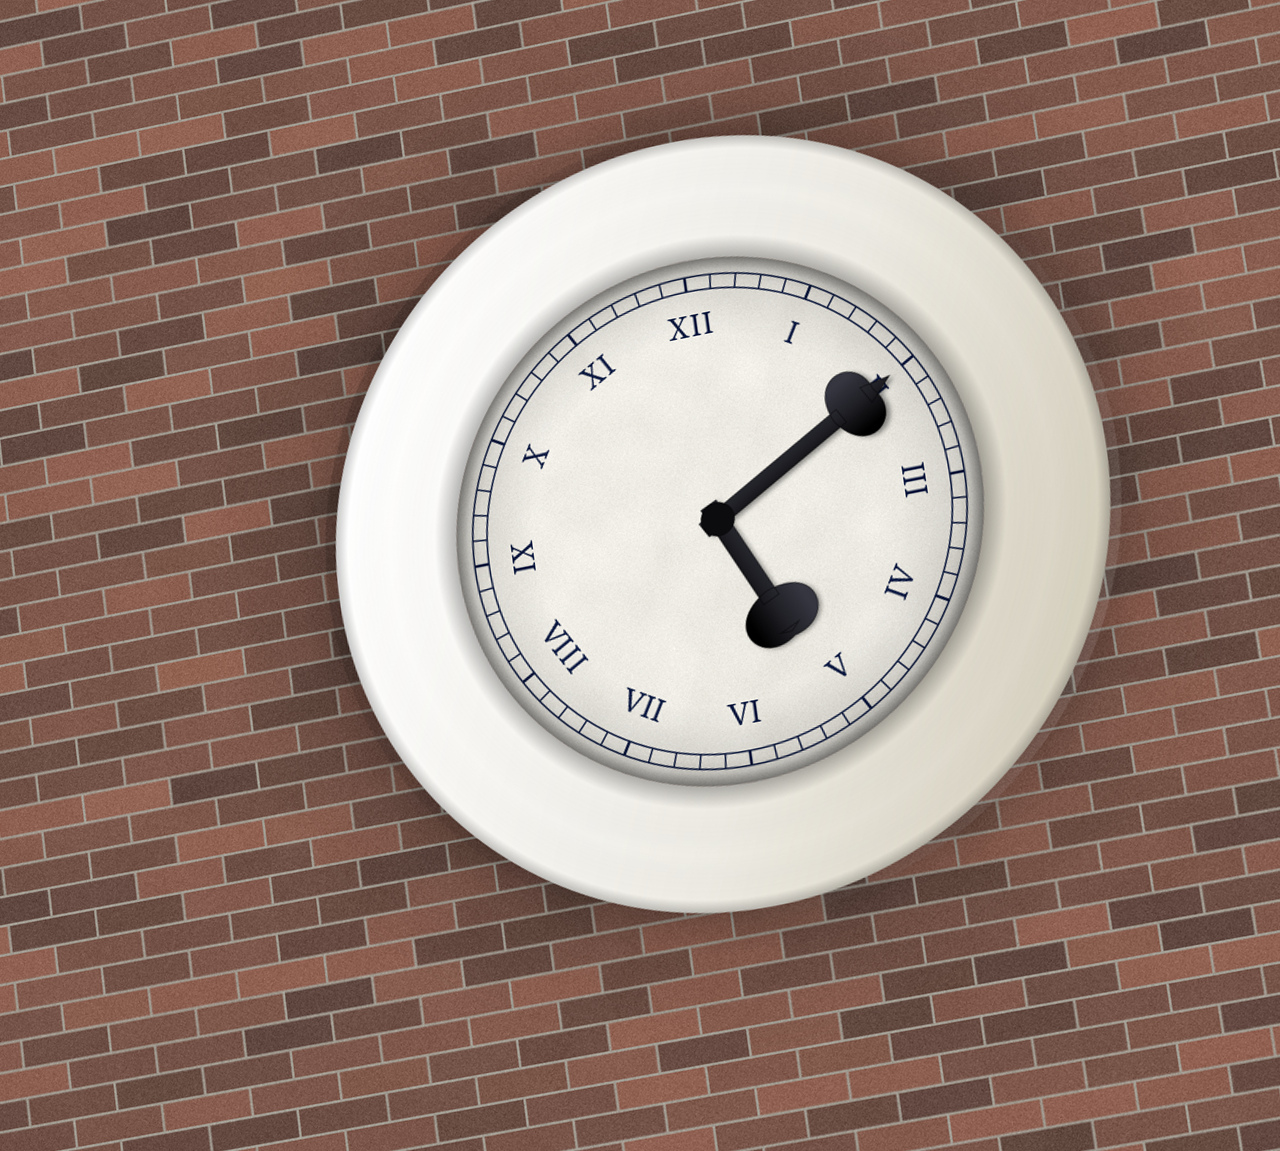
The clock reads **5:10**
